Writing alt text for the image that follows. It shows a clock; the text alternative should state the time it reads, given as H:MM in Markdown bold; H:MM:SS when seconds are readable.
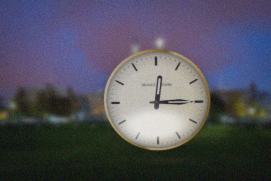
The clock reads **12:15**
